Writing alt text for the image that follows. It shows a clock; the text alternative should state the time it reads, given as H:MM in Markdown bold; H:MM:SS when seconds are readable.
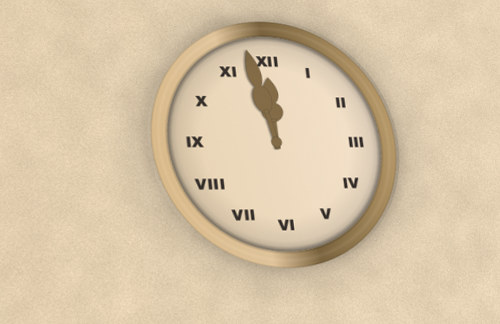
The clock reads **11:58**
